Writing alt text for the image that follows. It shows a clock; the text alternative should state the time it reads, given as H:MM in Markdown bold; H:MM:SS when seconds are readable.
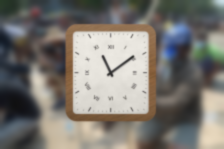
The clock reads **11:09**
